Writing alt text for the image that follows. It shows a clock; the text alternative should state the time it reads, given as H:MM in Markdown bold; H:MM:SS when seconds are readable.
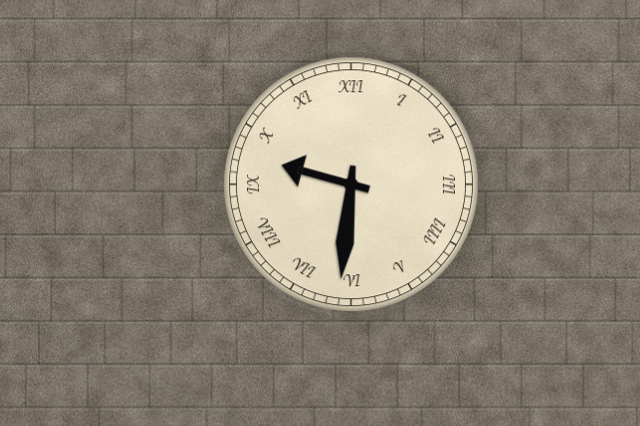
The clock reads **9:31**
